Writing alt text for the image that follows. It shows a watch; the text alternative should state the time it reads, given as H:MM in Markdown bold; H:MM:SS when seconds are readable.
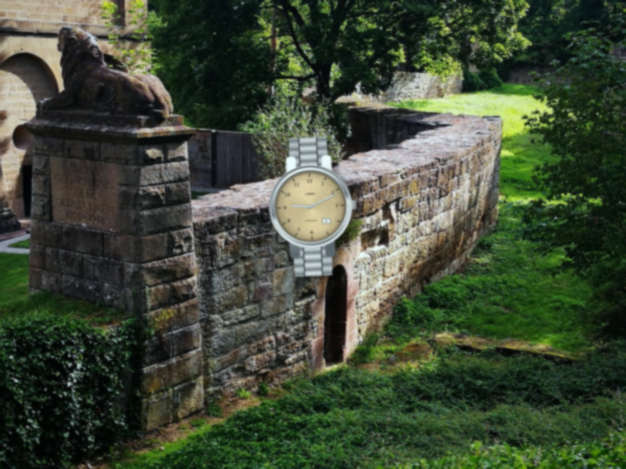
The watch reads **9:11**
